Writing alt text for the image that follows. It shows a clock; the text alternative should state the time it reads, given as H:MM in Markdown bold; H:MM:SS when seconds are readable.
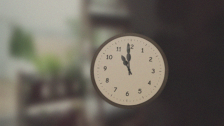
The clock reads **10:59**
